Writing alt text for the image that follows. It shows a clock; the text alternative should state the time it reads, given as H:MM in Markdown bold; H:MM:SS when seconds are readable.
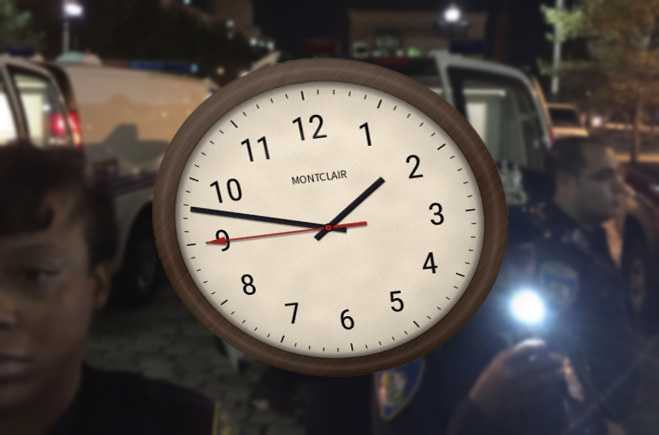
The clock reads **1:47:45**
